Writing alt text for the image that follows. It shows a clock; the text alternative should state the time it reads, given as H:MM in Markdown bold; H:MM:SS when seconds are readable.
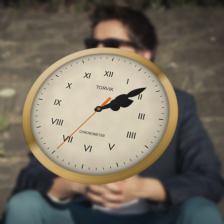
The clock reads **2:08:35**
